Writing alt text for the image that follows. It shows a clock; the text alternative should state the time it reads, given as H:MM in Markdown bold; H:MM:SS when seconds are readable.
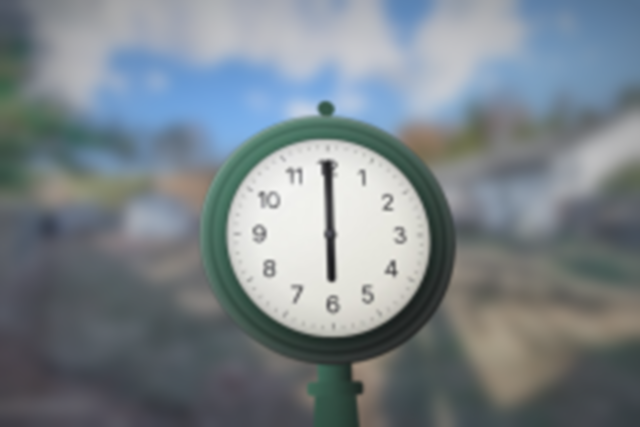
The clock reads **6:00**
